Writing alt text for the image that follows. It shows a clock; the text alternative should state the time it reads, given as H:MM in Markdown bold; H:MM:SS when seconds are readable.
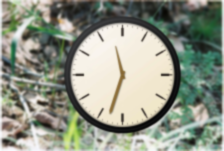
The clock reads **11:33**
